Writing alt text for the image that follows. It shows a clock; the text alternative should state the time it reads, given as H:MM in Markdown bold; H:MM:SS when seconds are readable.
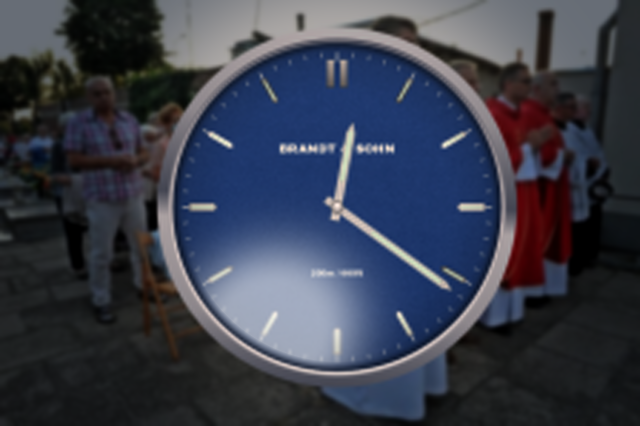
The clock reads **12:21**
